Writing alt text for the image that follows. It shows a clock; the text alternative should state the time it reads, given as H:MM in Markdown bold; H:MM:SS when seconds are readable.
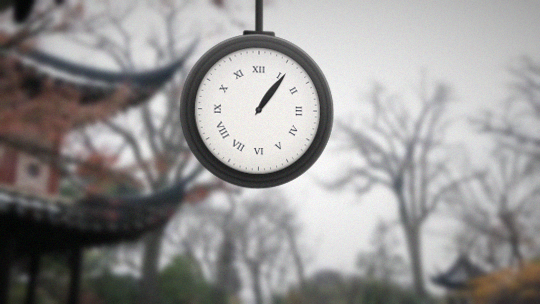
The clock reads **1:06**
